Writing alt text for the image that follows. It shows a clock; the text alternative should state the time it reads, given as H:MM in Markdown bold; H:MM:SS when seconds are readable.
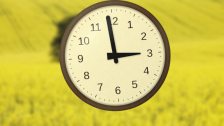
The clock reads **2:59**
